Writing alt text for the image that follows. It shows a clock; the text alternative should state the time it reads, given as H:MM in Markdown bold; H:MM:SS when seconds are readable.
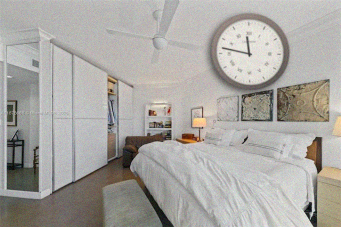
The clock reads **11:47**
